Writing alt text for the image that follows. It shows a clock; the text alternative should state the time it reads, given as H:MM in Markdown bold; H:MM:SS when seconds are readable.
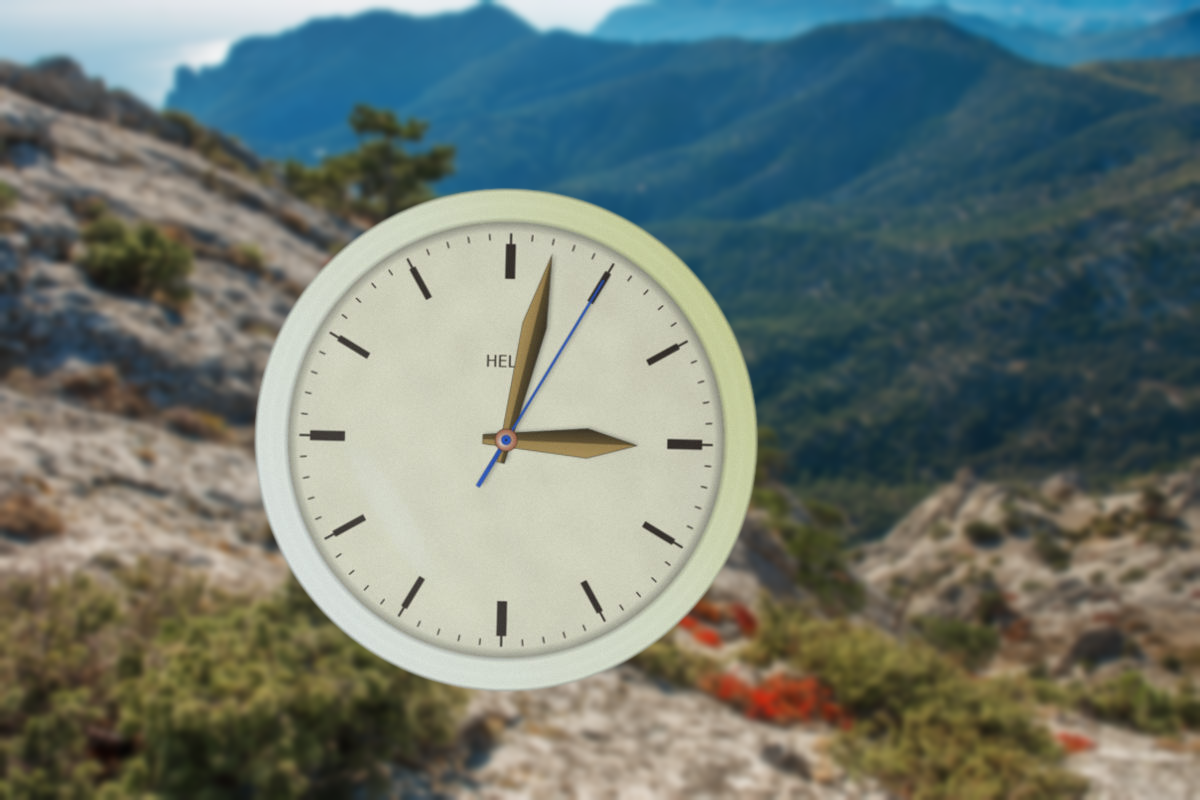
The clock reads **3:02:05**
